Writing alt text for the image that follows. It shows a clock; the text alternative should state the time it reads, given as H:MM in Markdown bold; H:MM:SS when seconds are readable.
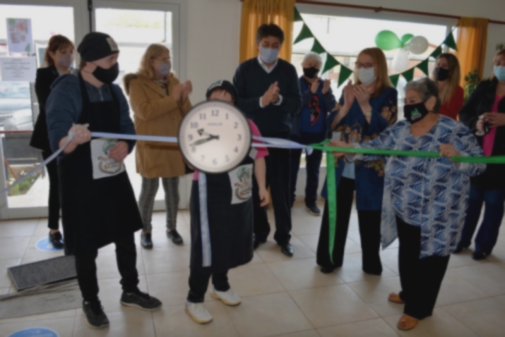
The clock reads **9:42**
